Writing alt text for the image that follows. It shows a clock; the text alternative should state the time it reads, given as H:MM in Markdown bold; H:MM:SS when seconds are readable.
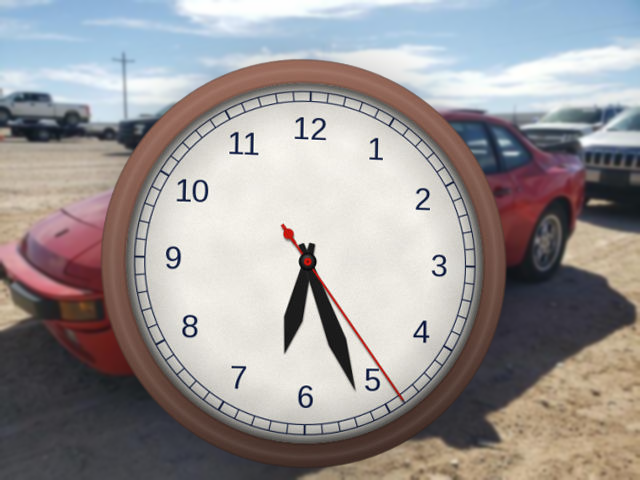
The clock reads **6:26:24**
